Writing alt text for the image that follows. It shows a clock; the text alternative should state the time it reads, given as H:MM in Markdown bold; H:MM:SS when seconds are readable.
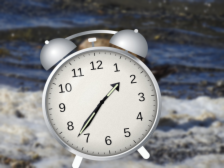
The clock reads **1:37**
